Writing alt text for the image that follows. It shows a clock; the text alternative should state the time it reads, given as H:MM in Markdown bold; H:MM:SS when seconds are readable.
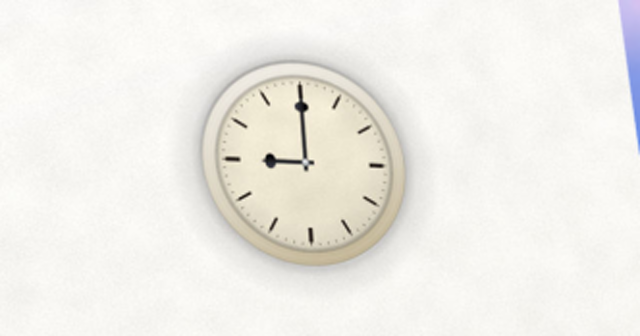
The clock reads **9:00**
